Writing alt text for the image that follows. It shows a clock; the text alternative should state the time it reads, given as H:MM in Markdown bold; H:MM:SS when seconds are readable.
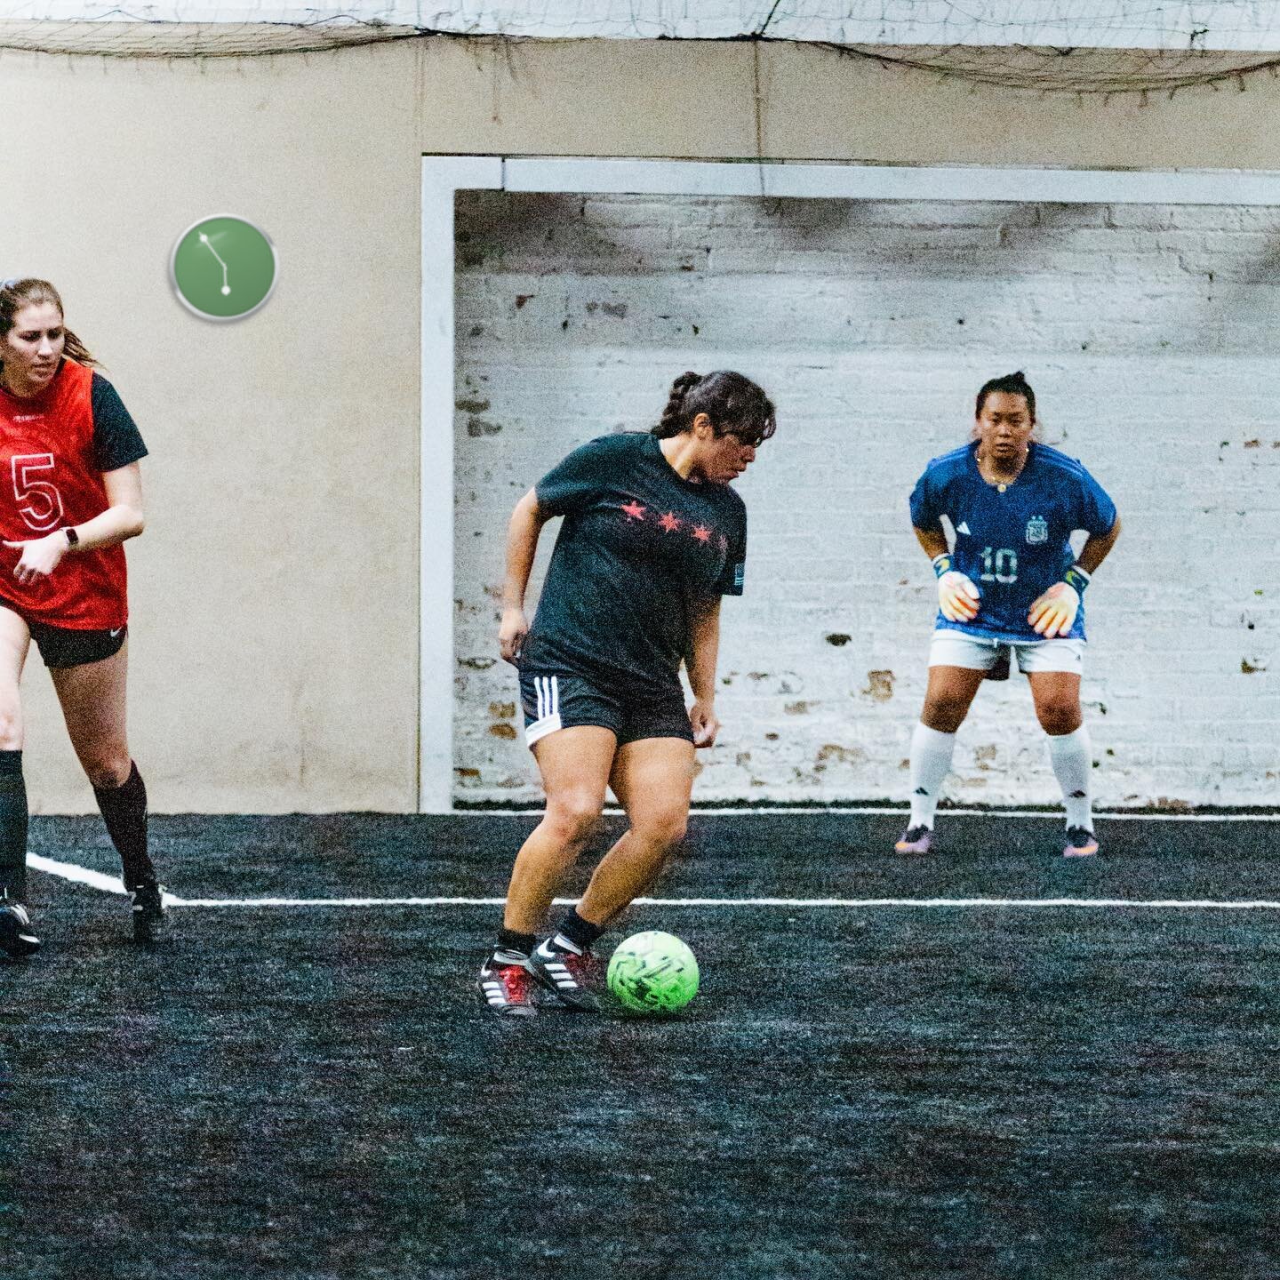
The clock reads **5:54**
